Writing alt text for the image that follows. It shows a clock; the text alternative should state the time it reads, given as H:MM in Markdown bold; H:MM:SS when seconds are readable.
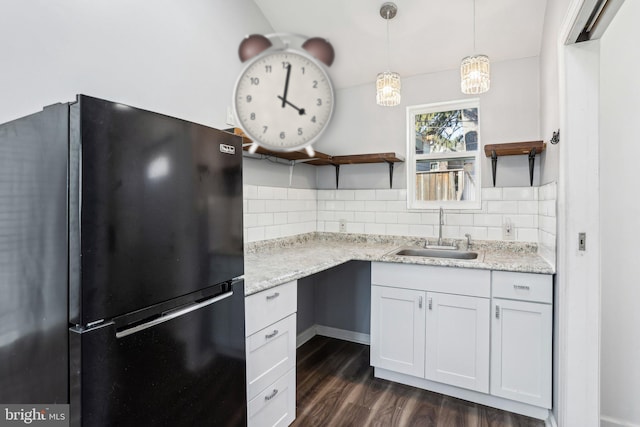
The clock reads **4:01**
